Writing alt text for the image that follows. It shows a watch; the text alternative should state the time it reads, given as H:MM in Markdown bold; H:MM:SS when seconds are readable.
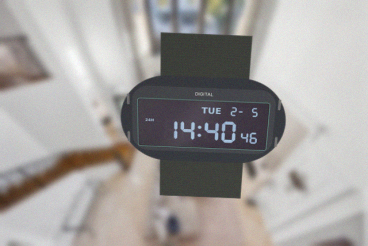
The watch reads **14:40:46**
